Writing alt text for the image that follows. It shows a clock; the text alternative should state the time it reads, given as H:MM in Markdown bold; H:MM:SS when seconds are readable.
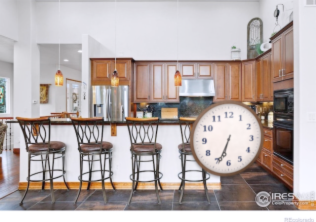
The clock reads **6:34**
